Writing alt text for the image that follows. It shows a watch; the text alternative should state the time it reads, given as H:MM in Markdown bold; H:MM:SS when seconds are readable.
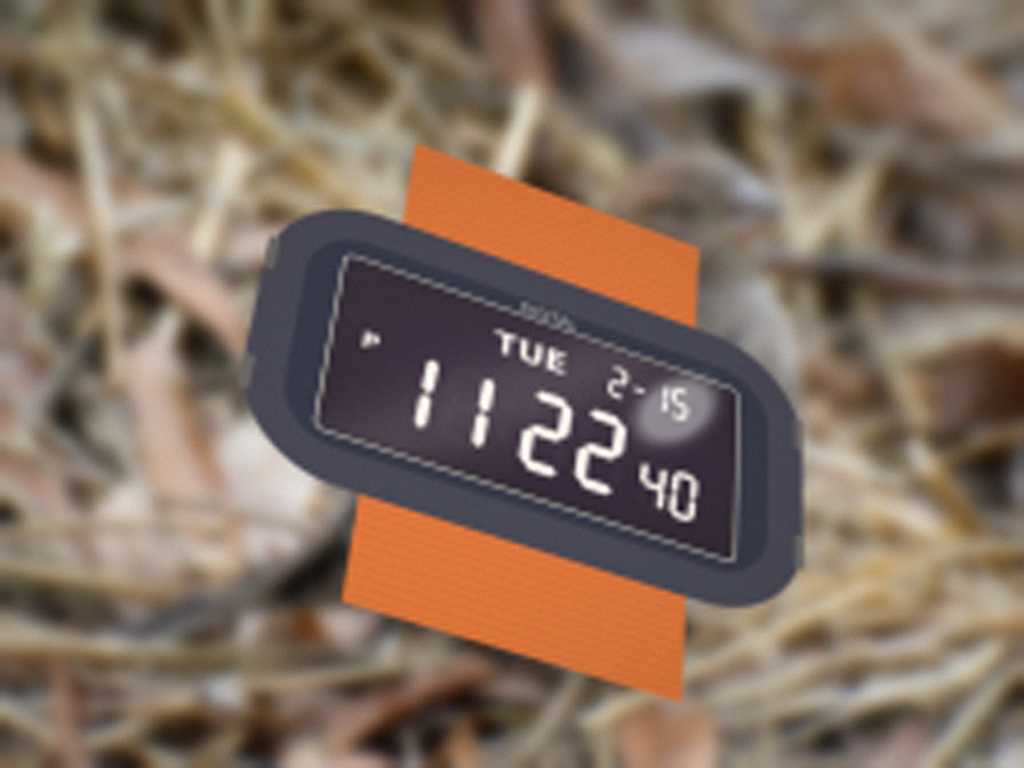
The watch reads **11:22:40**
